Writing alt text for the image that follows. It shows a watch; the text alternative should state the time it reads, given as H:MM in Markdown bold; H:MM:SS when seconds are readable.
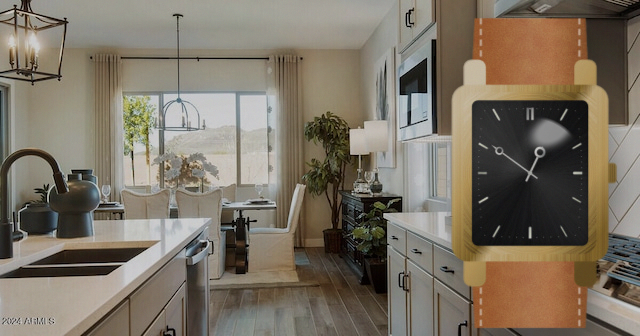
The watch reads **12:51**
